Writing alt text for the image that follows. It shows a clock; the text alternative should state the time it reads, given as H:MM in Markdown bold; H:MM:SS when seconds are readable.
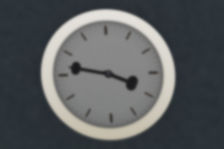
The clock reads **3:47**
